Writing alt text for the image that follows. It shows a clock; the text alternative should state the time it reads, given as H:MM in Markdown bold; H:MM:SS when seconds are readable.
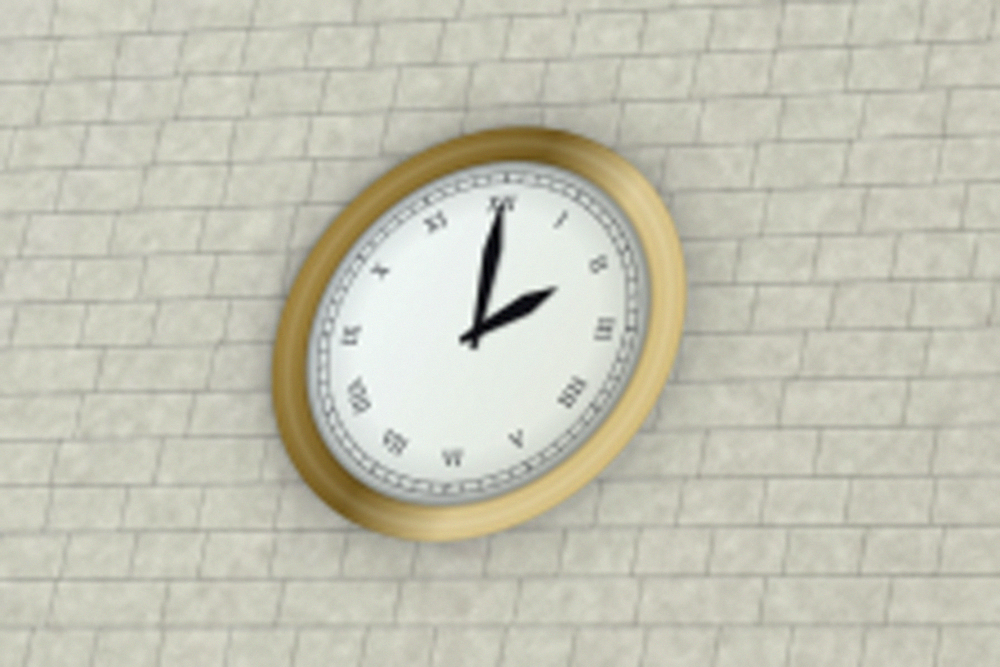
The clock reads **2:00**
